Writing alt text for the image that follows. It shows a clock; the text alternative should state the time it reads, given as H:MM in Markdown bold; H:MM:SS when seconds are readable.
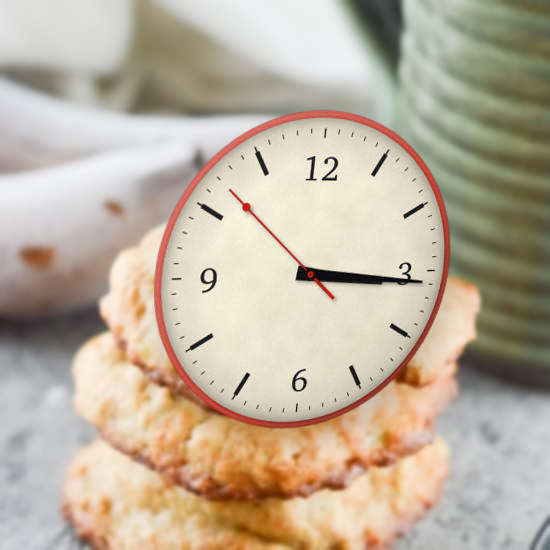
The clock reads **3:15:52**
